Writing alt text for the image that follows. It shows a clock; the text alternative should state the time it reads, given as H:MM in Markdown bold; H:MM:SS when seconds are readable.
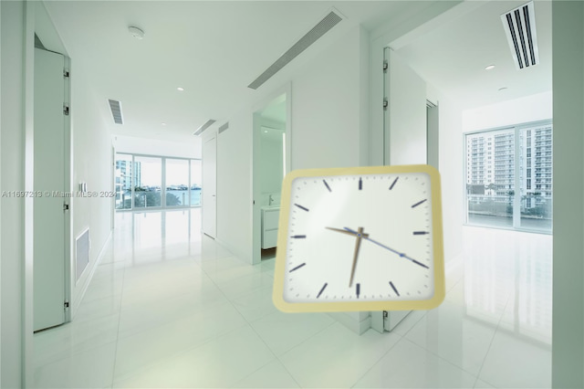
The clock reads **9:31:20**
